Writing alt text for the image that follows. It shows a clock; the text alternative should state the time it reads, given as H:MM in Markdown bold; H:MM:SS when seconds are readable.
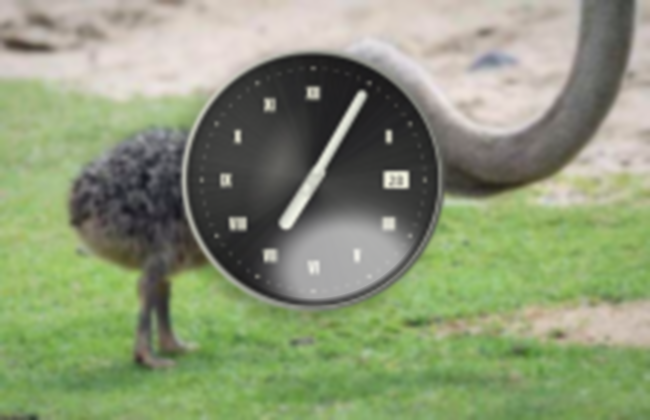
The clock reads **7:05**
